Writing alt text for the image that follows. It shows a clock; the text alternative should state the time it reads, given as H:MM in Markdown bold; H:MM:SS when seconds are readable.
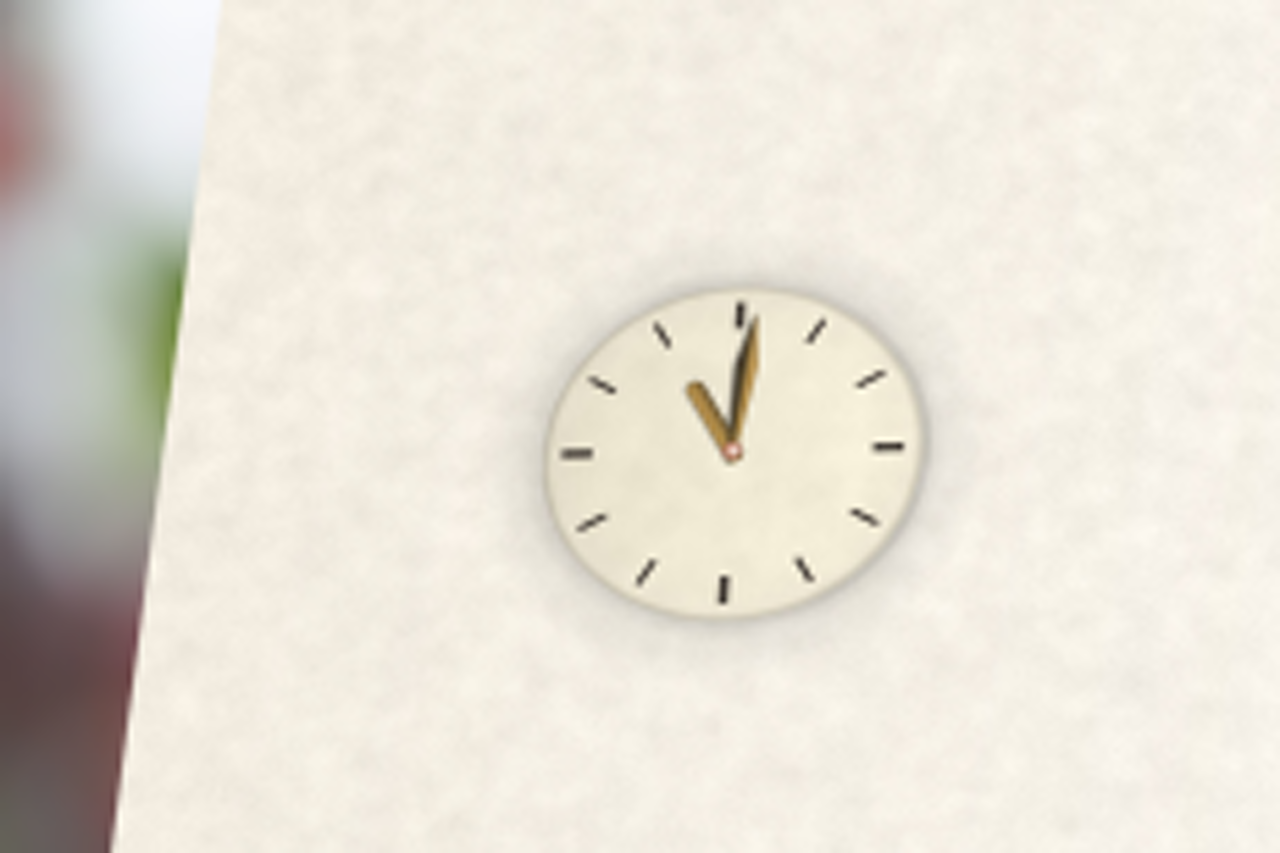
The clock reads **11:01**
